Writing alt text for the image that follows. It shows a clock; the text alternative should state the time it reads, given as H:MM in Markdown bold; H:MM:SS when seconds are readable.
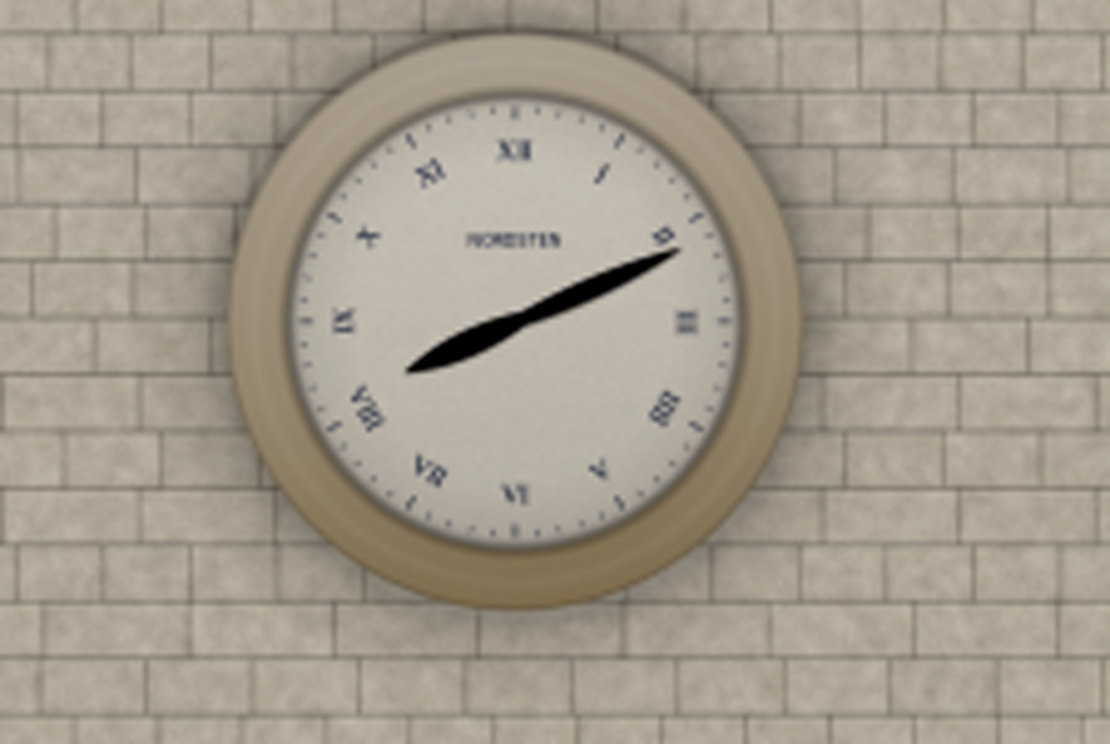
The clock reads **8:11**
